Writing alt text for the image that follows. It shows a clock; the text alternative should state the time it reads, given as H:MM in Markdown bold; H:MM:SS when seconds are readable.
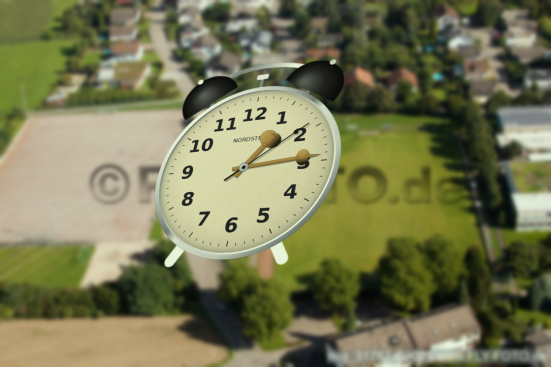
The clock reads **1:14:09**
